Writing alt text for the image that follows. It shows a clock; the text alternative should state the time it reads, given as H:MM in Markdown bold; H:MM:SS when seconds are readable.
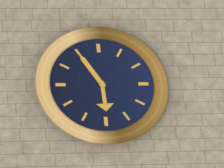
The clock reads **5:55**
